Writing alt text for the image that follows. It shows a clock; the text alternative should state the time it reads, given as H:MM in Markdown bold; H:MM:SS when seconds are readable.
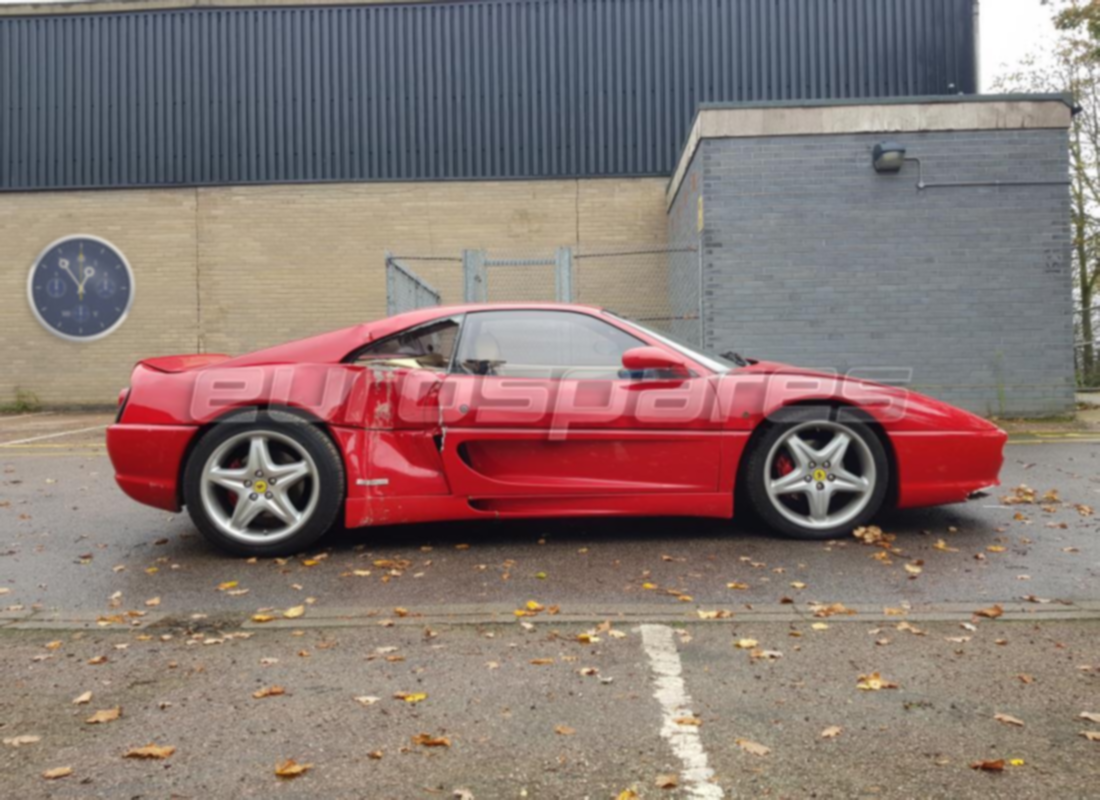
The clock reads **12:54**
